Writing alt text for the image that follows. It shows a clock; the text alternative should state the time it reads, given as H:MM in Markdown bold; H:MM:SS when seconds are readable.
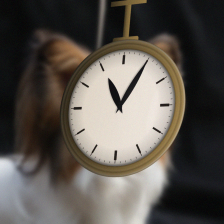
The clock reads **11:05**
